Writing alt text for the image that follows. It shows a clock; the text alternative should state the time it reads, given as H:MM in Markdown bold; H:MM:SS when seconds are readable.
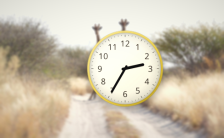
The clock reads **2:35**
